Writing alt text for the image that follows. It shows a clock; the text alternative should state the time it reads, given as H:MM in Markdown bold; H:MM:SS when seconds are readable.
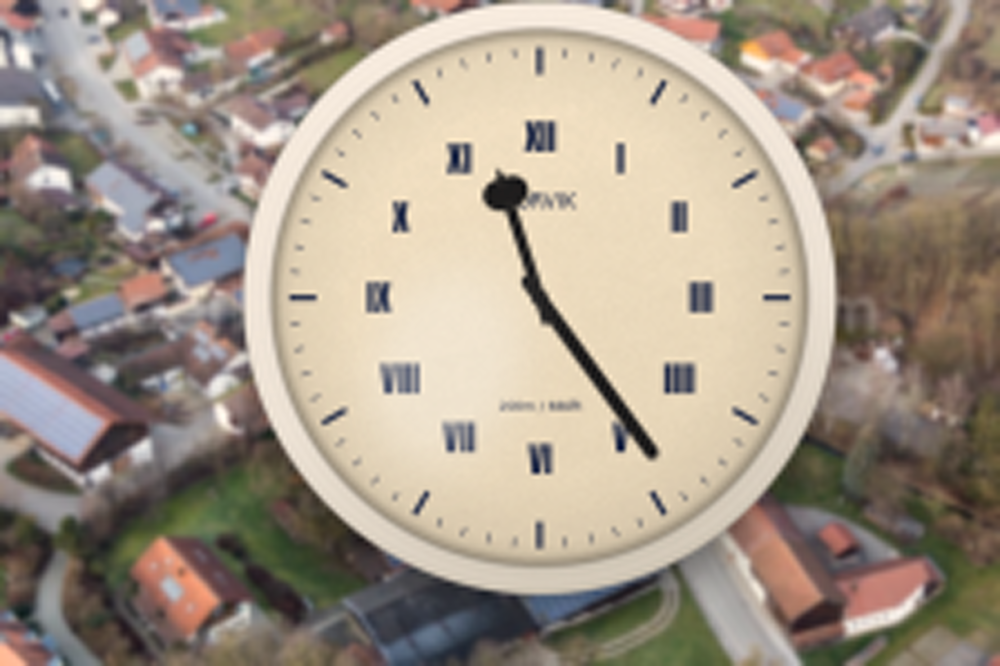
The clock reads **11:24**
